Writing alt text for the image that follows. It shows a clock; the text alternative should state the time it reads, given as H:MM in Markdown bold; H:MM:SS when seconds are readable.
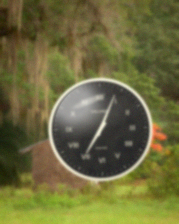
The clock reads **7:04**
